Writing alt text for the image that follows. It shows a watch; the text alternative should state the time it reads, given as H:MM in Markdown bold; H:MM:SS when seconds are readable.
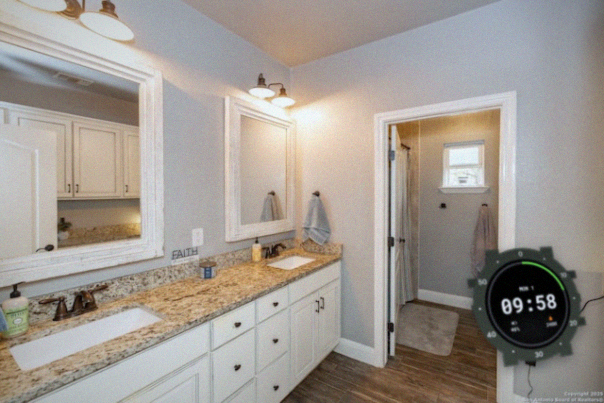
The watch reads **9:58**
